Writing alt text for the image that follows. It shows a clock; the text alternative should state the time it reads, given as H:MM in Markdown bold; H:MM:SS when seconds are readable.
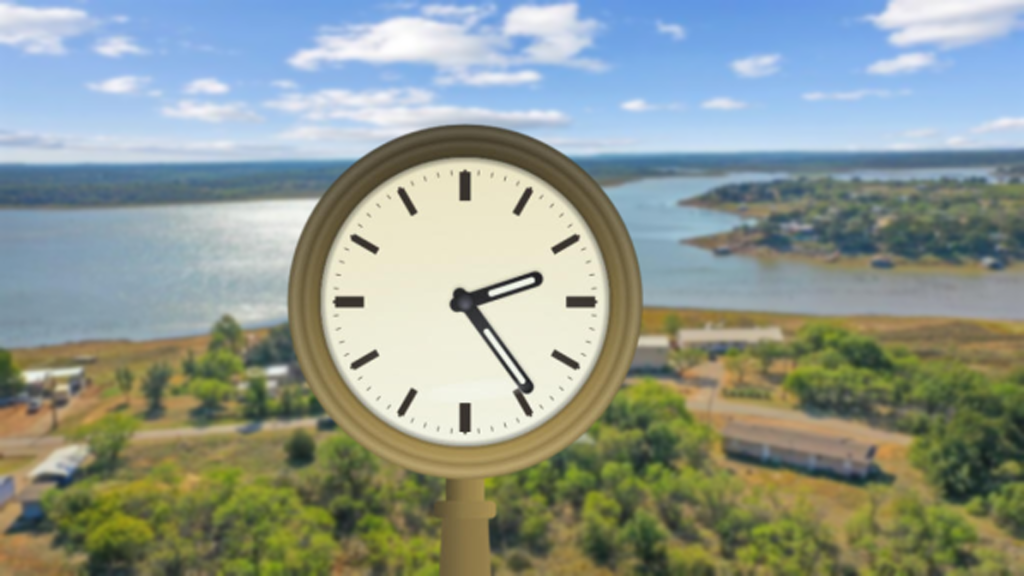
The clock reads **2:24**
